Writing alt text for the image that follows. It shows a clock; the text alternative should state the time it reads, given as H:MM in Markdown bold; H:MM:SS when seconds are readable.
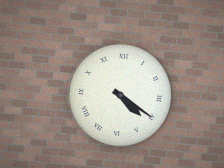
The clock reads **4:20**
